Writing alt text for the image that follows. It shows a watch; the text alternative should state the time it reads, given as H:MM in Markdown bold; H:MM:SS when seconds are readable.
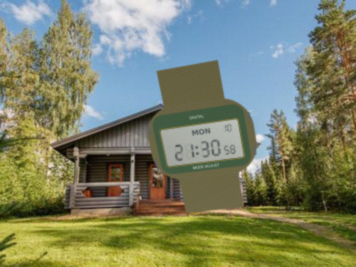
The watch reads **21:30**
